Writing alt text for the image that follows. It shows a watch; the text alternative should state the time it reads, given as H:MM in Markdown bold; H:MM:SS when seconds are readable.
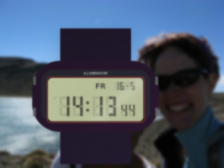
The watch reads **14:13:44**
